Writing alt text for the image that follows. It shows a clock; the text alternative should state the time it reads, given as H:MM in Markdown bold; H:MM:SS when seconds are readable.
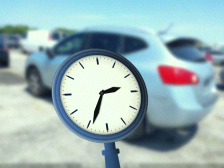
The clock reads **2:34**
